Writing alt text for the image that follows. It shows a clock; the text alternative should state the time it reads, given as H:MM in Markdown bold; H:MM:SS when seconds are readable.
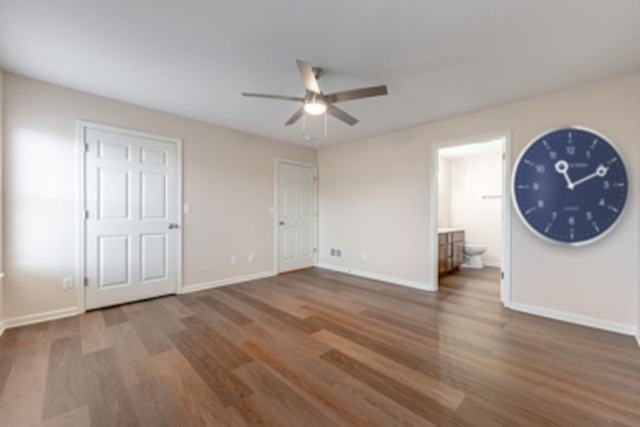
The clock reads **11:11**
